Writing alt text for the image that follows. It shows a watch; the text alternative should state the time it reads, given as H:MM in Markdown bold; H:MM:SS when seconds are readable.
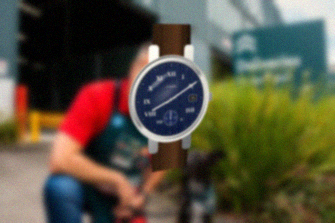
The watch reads **8:10**
